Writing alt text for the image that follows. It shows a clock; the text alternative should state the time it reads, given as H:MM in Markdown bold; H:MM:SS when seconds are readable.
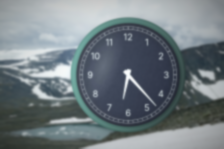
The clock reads **6:23**
